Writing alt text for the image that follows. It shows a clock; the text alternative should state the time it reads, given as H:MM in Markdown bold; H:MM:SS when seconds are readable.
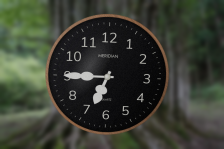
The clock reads **6:45**
